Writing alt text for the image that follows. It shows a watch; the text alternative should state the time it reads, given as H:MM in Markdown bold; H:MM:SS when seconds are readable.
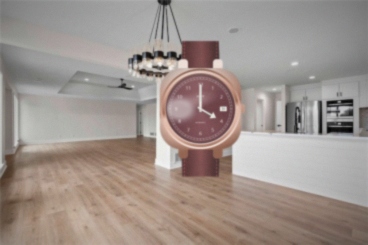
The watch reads **4:00**
